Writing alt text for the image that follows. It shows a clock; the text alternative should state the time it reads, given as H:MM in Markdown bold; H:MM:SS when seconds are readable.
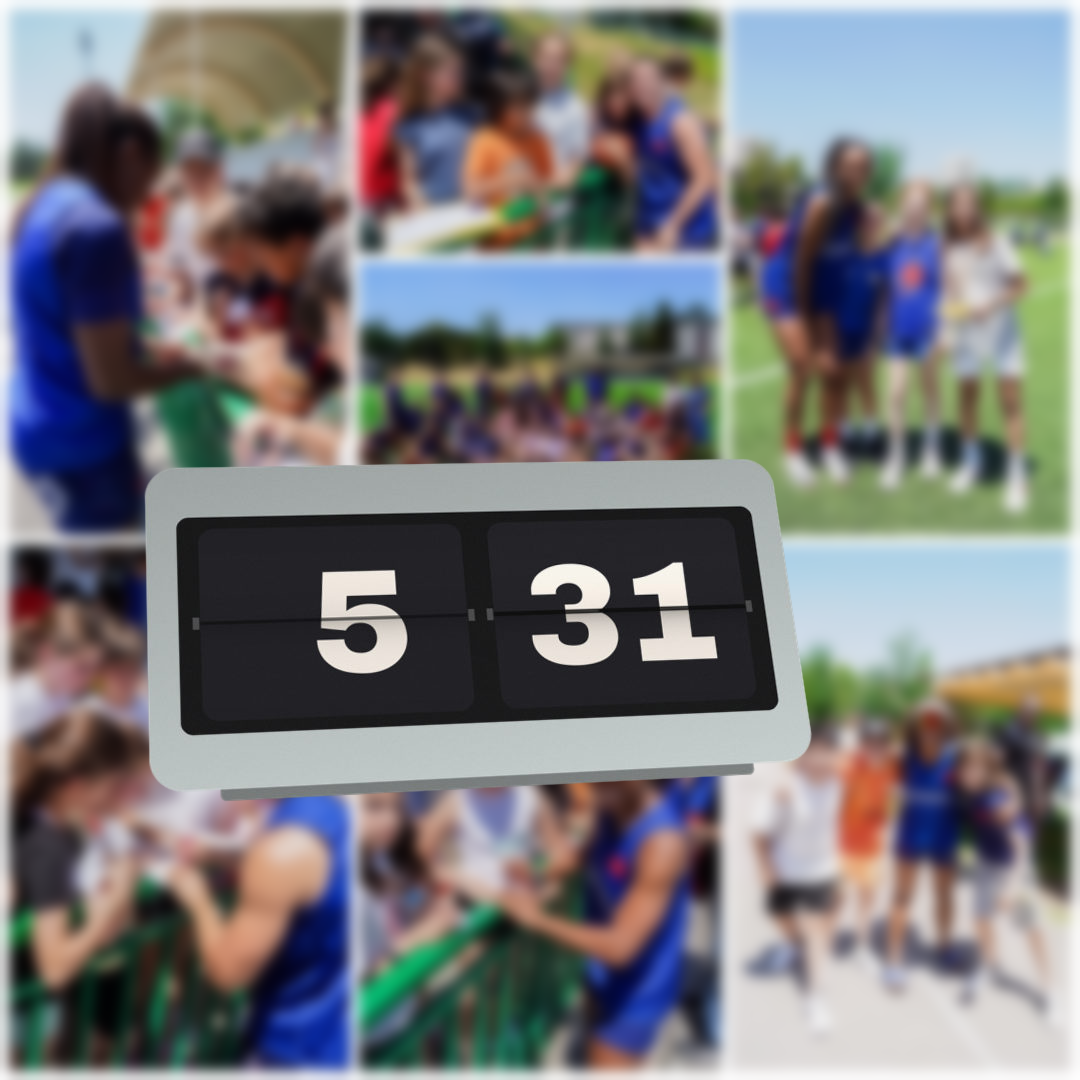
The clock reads **5:31**
